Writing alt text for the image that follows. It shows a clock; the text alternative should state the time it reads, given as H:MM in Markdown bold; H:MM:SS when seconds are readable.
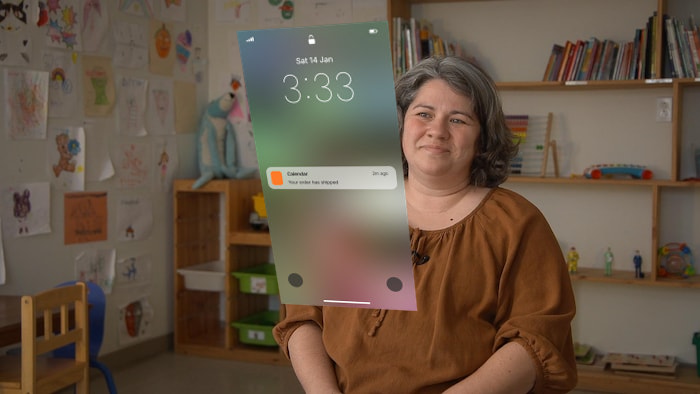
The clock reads **3:33**
